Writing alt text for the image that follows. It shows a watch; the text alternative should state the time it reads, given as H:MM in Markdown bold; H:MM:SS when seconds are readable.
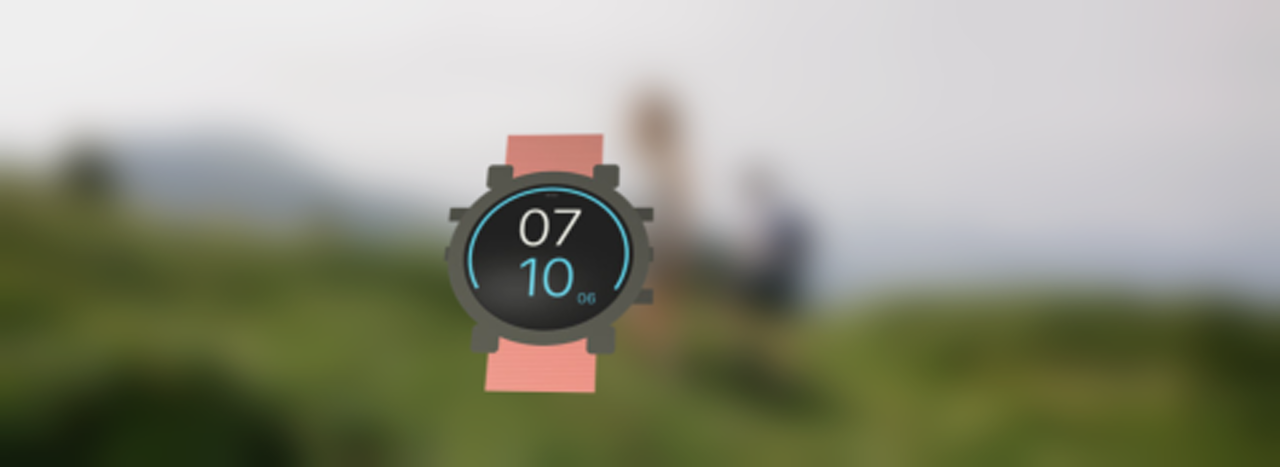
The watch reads **7:10**
